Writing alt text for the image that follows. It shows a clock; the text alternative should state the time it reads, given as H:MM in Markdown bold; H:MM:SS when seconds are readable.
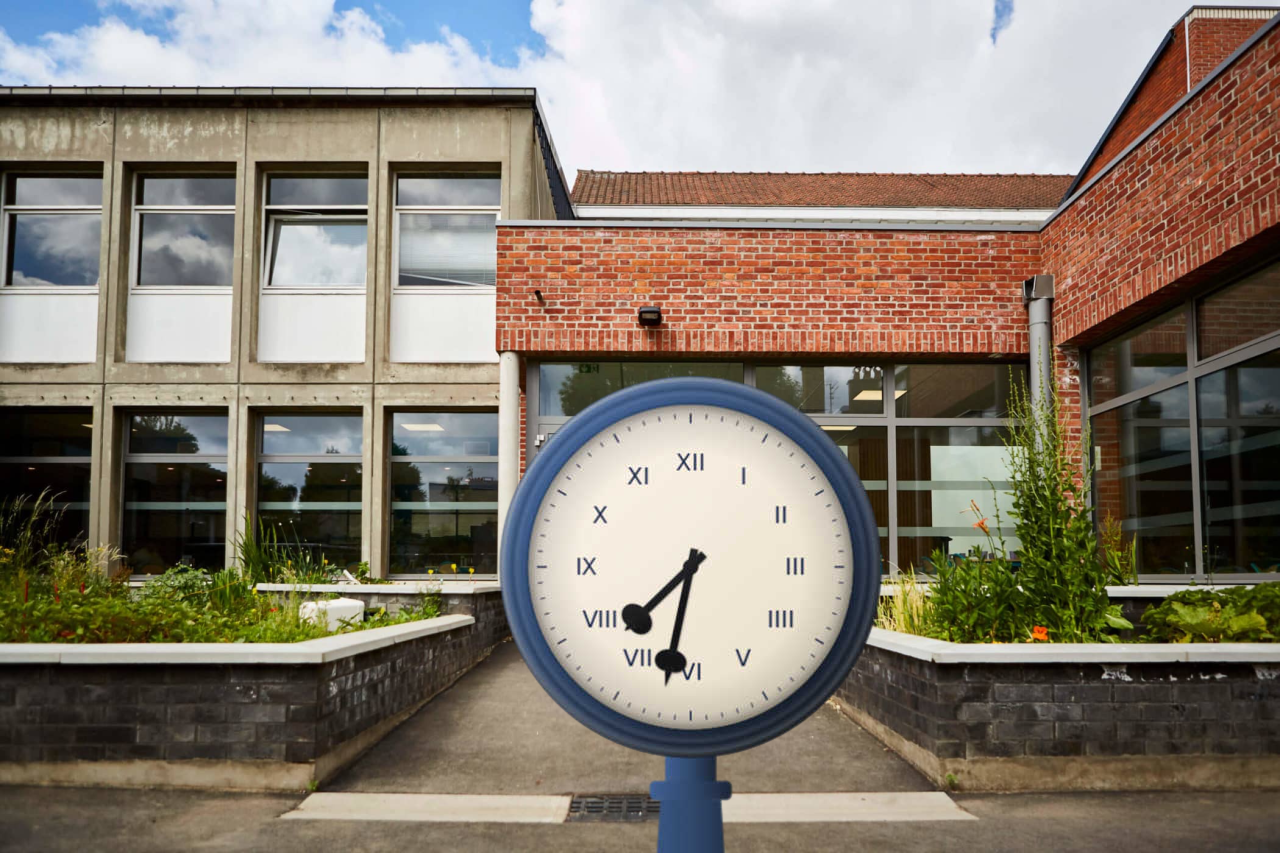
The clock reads **7:32**
